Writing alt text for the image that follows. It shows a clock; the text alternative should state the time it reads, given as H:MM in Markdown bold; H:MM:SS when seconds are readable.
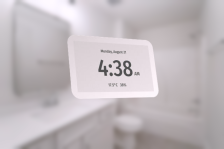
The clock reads **4:38**
